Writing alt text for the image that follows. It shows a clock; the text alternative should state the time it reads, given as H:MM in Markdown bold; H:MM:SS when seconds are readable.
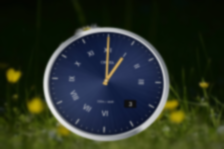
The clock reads **1:00**
